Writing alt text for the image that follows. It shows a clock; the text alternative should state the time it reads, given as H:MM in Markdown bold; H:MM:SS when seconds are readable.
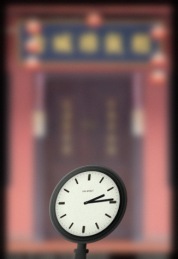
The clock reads **2:14**
